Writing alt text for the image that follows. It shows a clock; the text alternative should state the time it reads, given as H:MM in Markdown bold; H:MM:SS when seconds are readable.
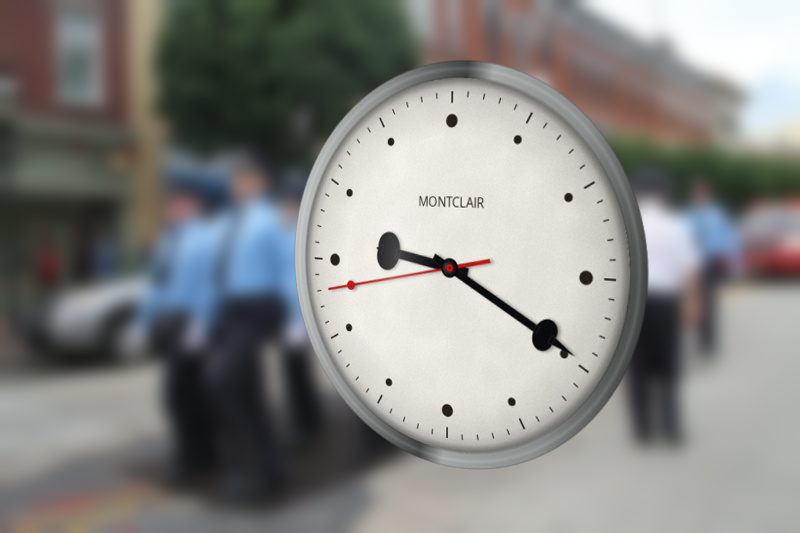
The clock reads **9:19:43**
